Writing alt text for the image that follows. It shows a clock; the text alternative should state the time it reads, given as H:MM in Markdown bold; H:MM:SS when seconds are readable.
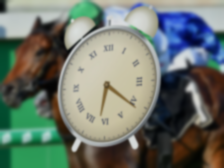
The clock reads **6:21**
